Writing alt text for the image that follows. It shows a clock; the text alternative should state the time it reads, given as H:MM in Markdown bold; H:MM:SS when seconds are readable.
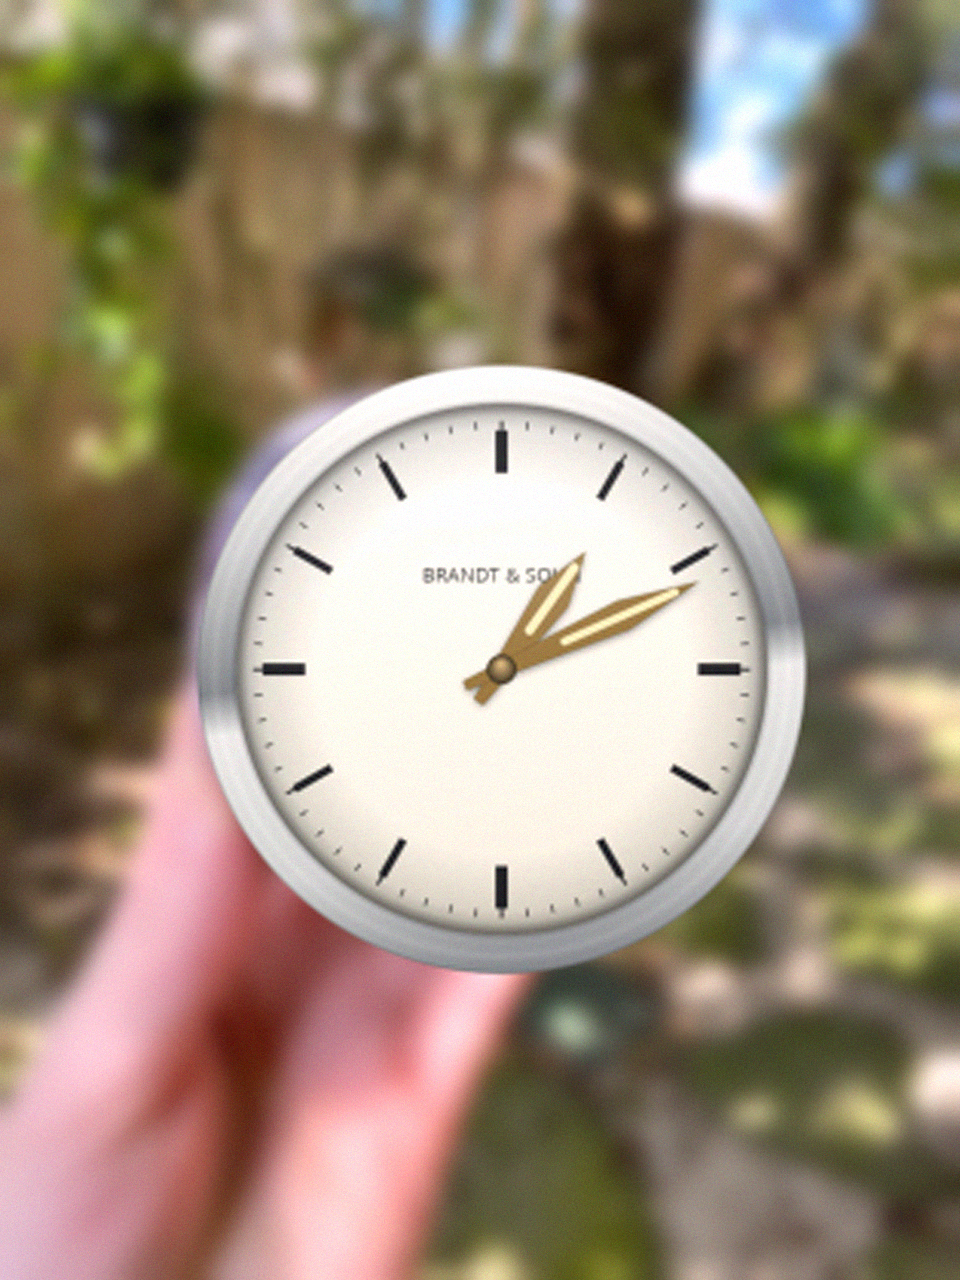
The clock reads **1:11**
